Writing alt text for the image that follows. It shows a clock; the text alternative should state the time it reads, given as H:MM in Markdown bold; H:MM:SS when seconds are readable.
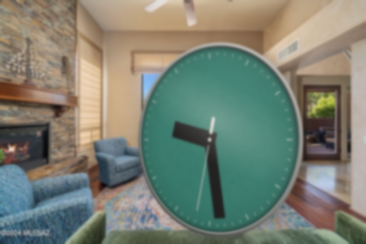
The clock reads **9:28:32**
